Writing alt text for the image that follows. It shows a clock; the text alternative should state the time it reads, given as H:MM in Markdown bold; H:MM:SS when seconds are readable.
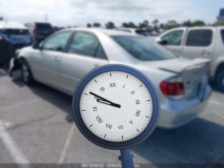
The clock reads **9:51**
